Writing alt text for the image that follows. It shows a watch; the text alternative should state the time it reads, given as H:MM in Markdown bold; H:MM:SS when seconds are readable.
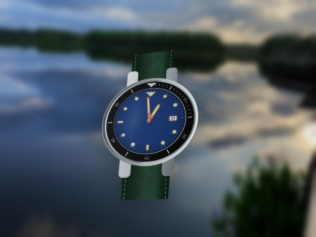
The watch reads **12:59**
